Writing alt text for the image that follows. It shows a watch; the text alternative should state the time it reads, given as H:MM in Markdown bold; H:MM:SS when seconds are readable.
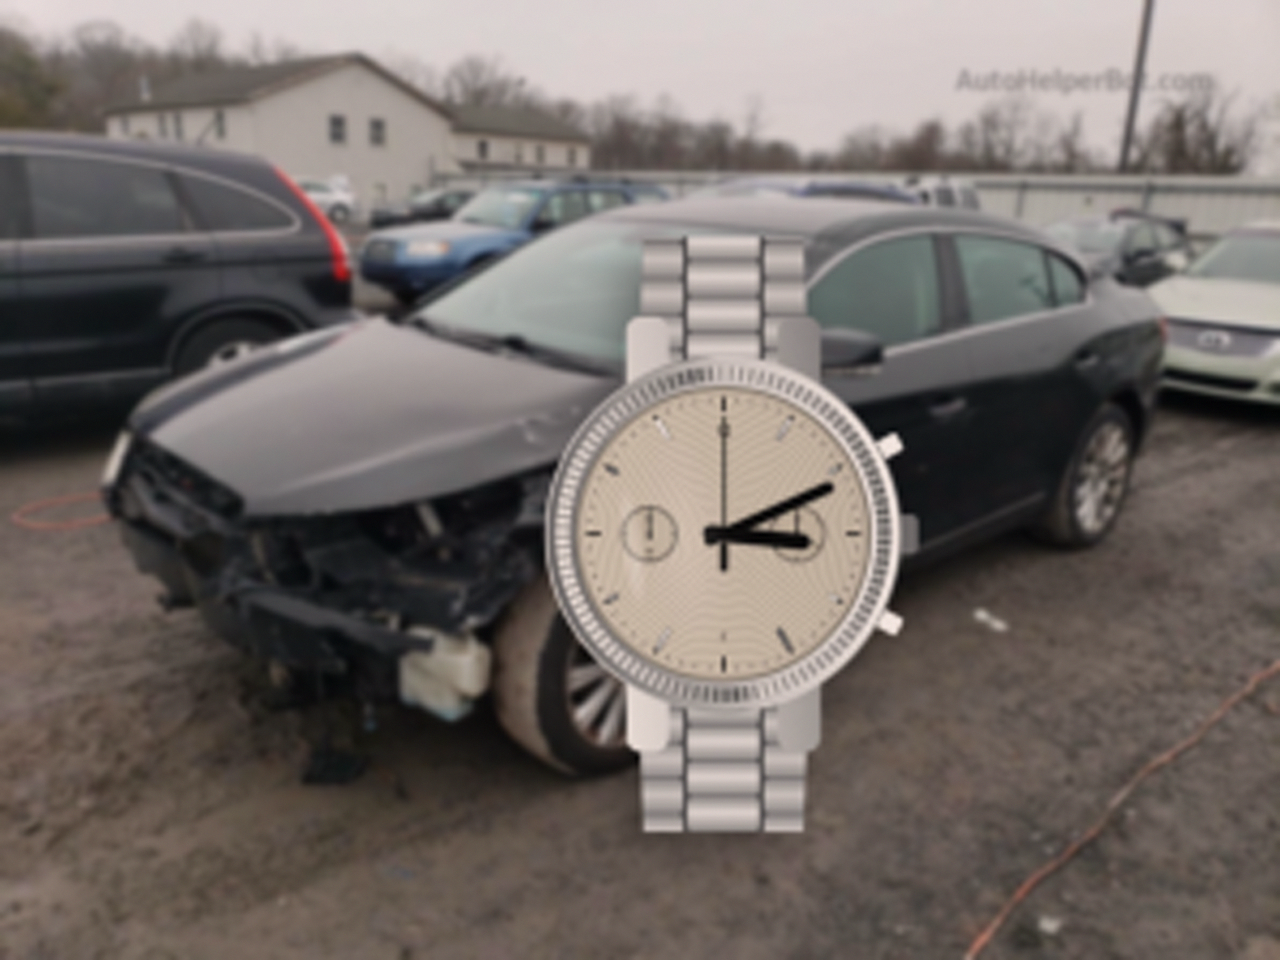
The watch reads **3:11**
